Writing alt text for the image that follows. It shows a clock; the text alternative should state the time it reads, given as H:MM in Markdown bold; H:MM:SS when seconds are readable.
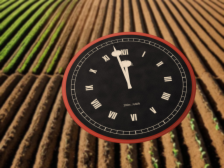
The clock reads **11:58**
